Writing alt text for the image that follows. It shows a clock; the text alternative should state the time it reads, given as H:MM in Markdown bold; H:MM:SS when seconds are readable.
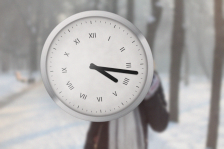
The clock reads **4:17**
